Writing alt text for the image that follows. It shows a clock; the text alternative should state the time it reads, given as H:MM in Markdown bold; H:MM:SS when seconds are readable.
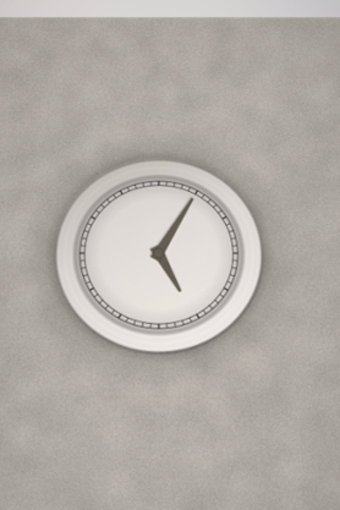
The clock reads **5:05**
